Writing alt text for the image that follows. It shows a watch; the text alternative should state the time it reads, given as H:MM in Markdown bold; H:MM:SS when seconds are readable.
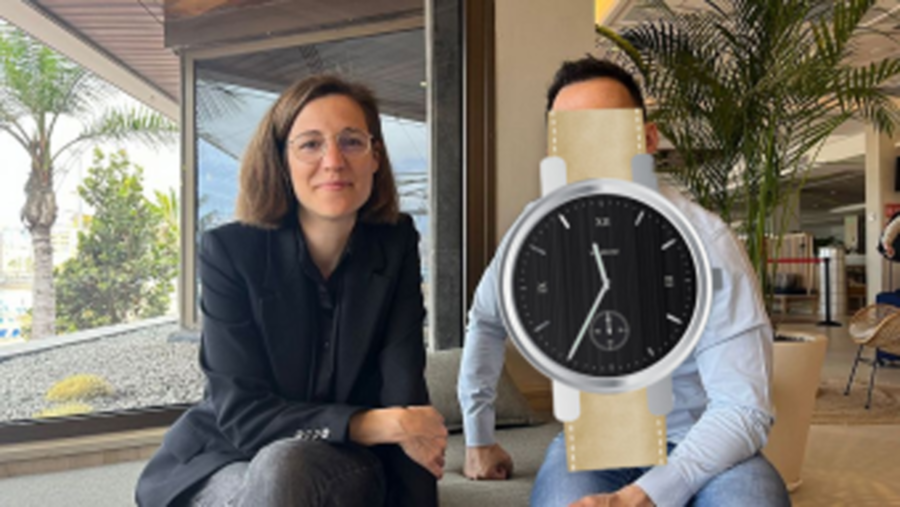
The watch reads **11:35**
